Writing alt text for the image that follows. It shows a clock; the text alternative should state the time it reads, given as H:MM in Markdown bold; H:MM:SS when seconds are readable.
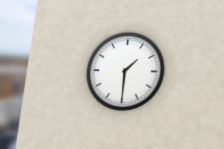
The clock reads **1:30**
